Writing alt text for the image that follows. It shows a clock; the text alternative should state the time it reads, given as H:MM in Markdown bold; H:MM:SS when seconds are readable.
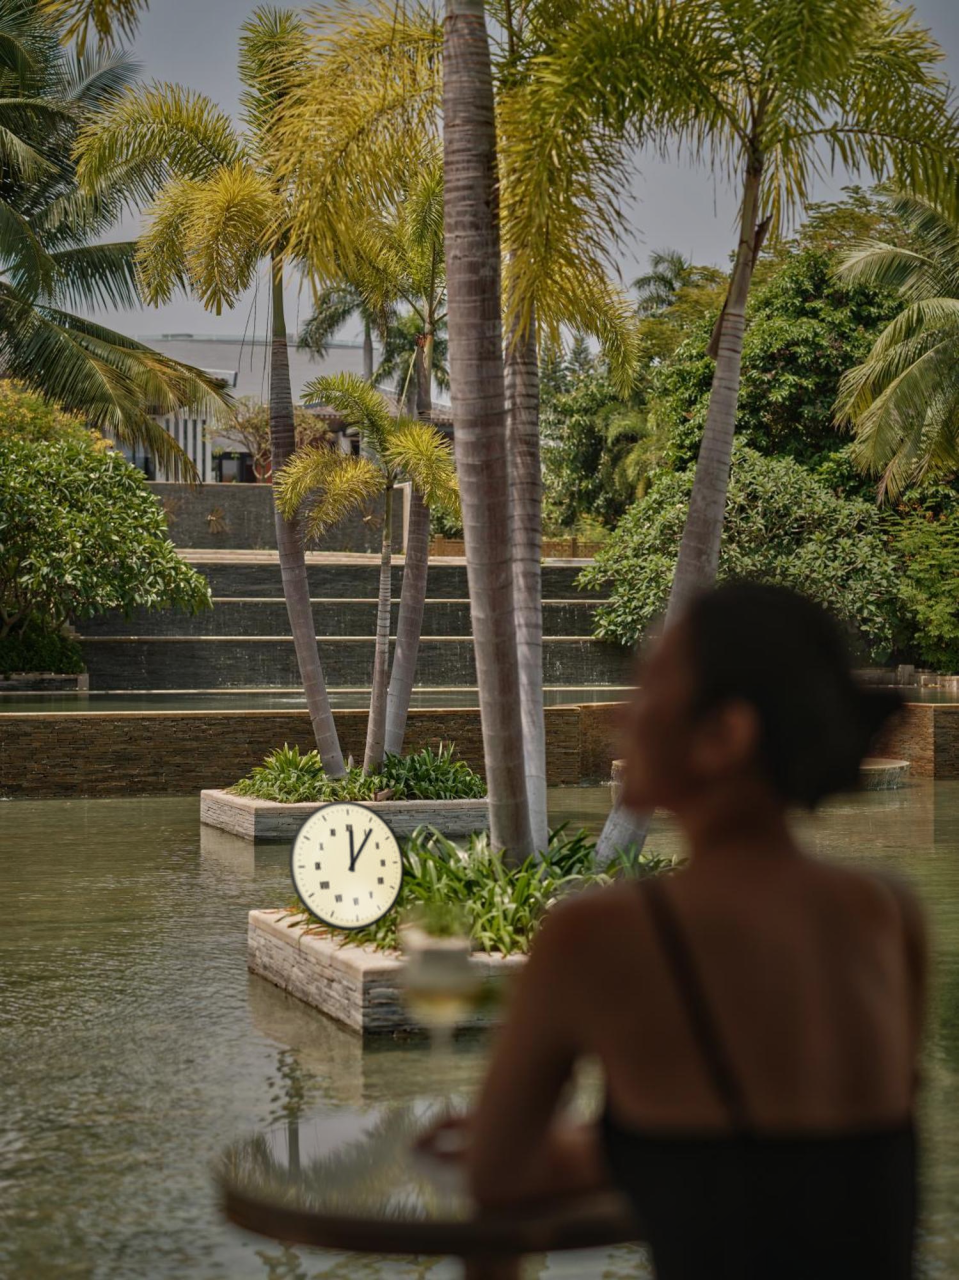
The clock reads **12:06**
